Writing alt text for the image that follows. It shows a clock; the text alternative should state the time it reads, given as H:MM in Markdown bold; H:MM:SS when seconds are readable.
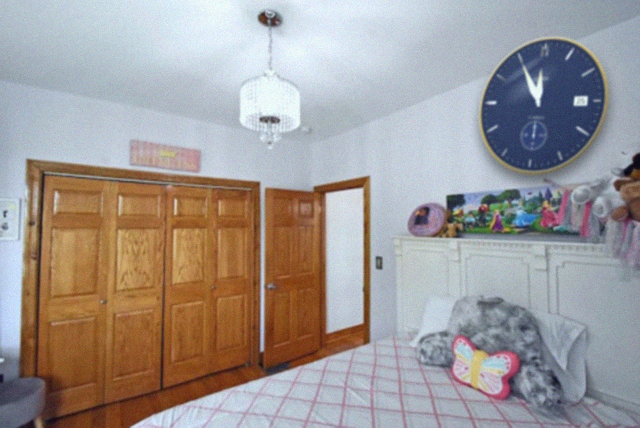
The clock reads **11:55**
